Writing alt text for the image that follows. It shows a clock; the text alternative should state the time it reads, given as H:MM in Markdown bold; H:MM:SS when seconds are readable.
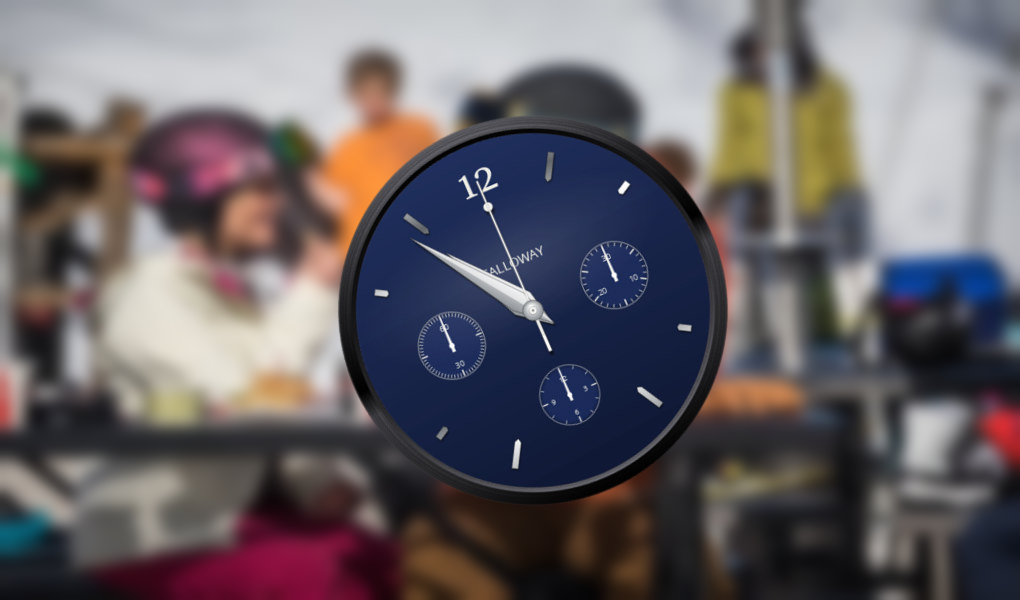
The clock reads **10:54:00**
